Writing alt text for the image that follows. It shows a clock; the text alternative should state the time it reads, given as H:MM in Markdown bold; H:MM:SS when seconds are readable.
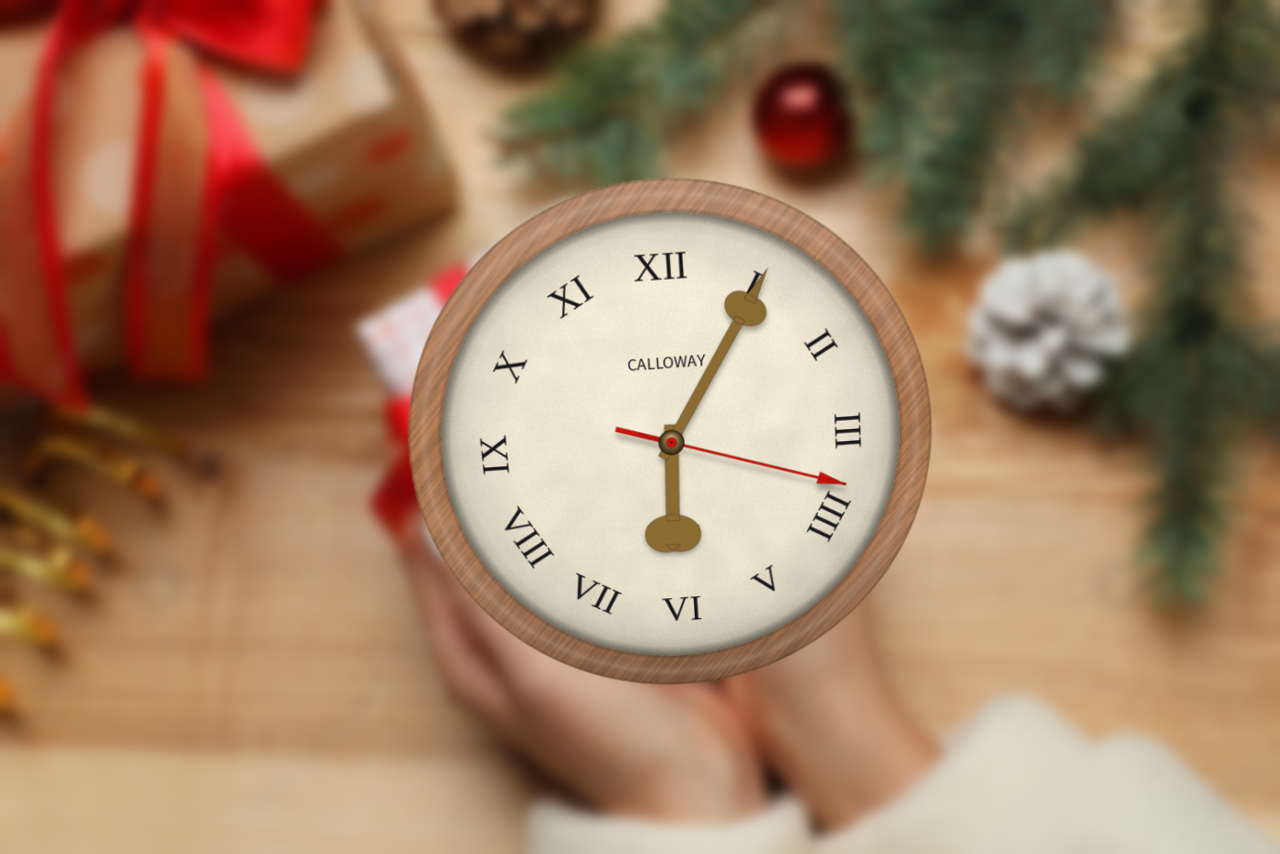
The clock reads **6:05:18**
